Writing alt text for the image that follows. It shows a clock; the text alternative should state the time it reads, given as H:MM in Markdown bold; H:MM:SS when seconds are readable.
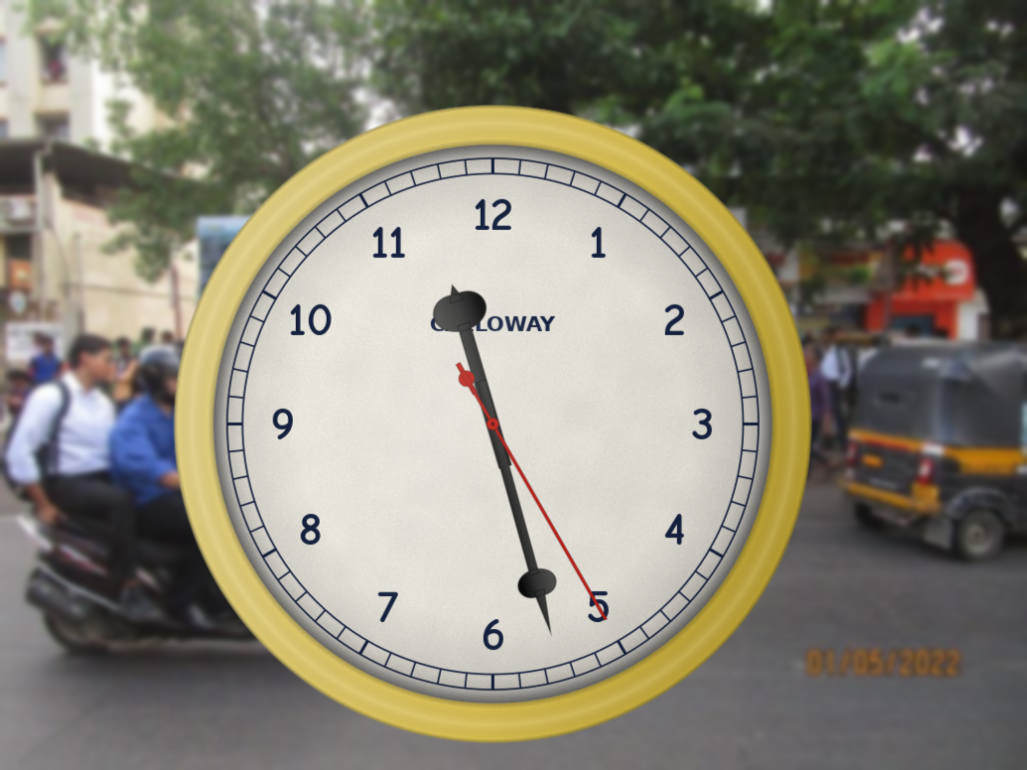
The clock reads **11:27:25**
